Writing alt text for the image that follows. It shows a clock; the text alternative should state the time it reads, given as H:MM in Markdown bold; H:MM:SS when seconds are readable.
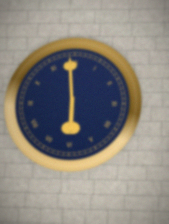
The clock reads **5:59**
